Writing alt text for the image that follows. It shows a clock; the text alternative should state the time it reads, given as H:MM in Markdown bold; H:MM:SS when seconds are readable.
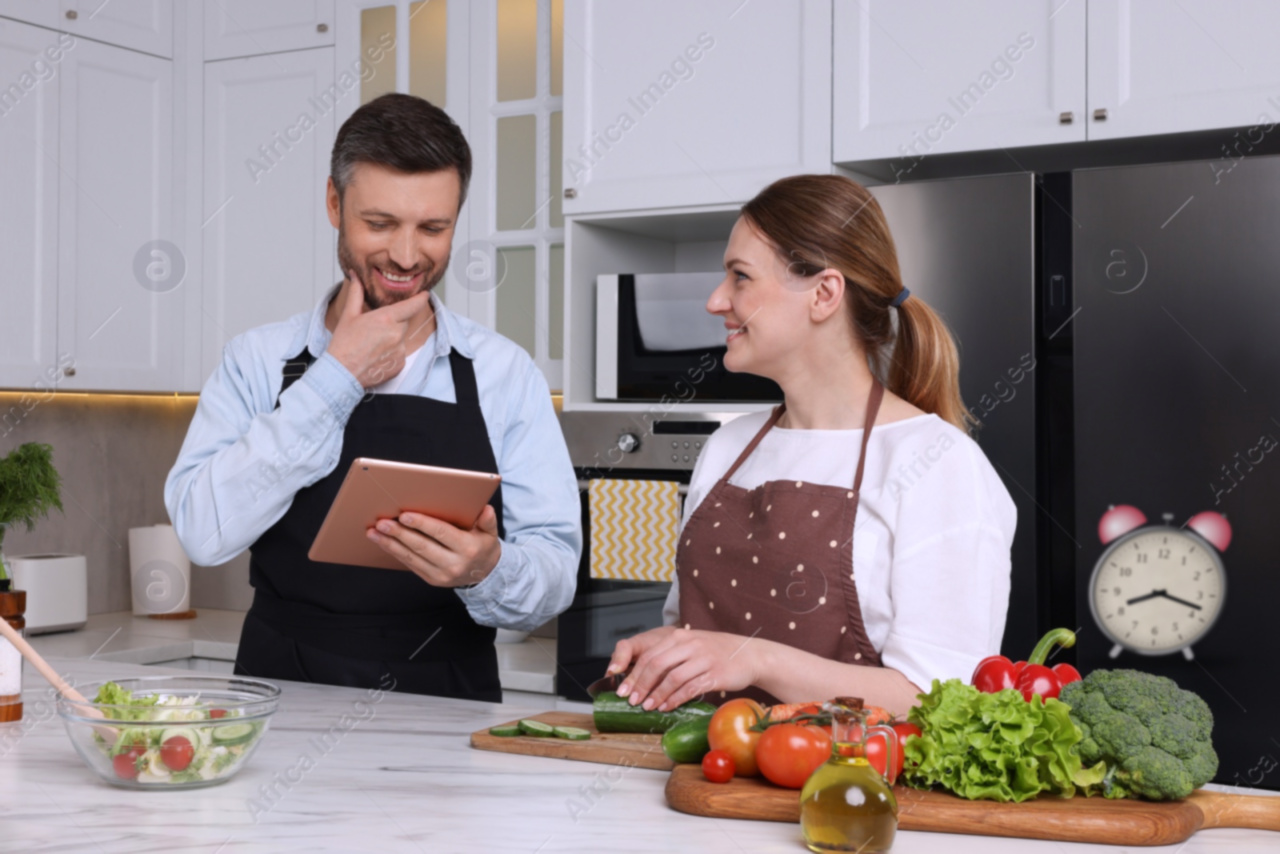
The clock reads **8:18**
